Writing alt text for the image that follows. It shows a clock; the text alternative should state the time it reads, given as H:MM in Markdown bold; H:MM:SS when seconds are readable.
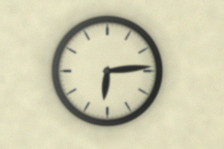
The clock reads **6:14**
